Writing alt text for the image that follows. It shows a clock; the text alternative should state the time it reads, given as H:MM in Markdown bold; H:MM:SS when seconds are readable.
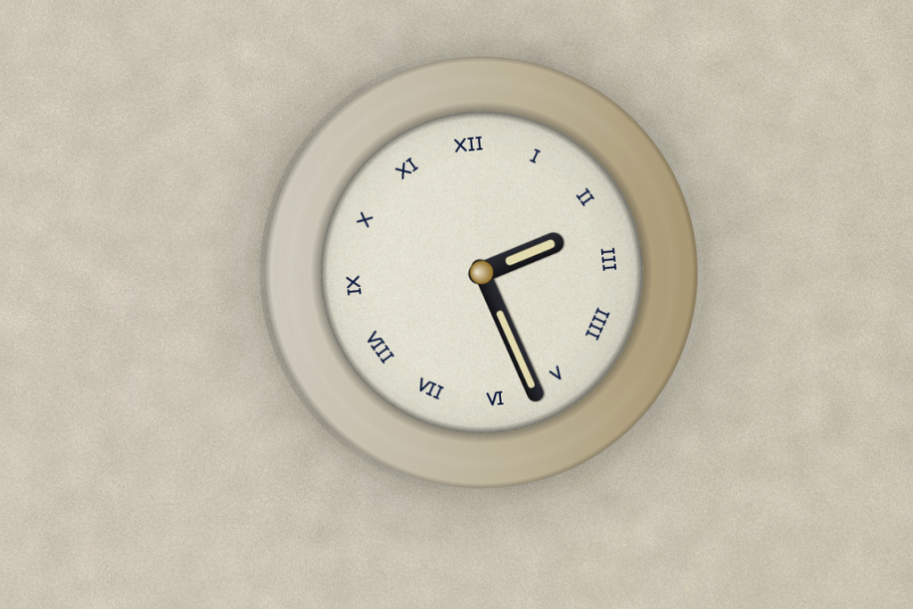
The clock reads **2:27**
